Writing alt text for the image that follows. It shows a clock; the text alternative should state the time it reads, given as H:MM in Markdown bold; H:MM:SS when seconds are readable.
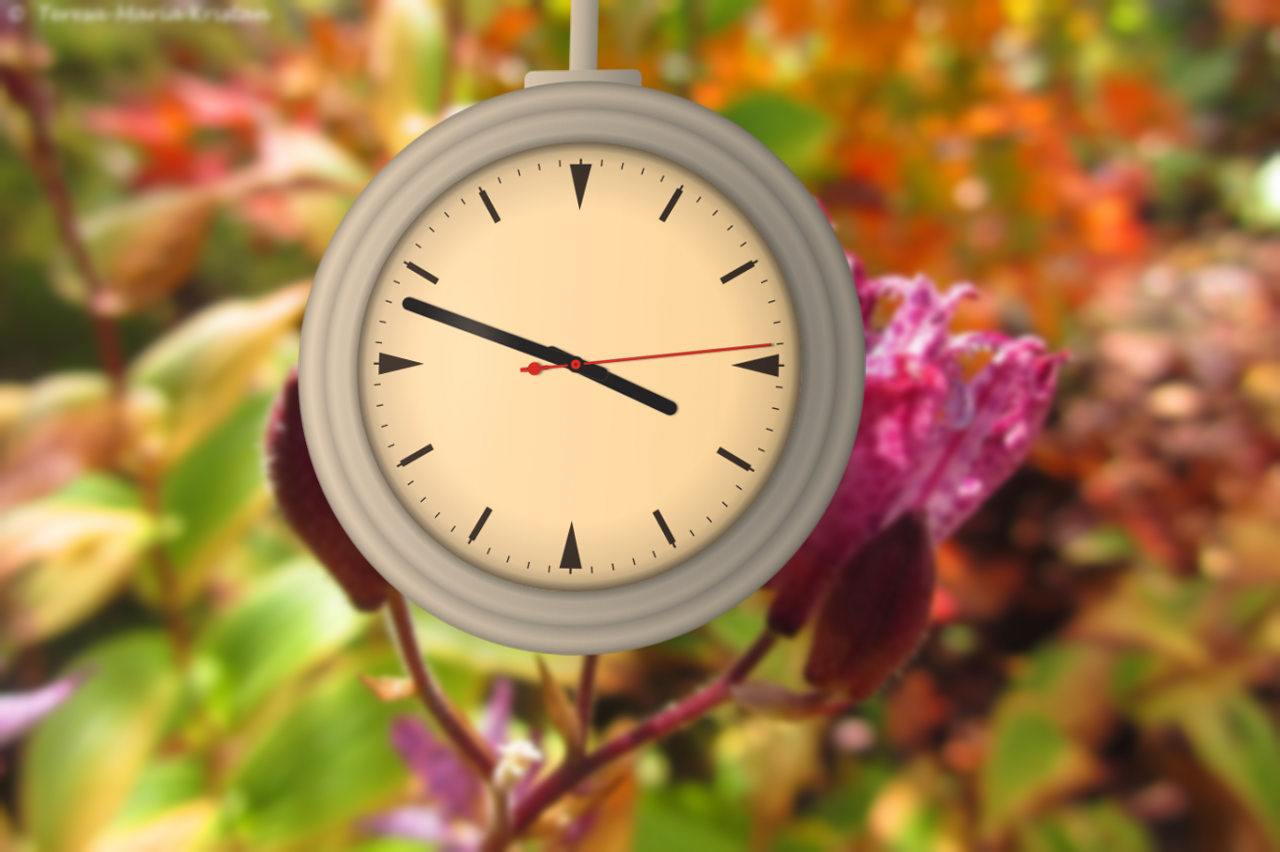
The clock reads **3:48:14**
